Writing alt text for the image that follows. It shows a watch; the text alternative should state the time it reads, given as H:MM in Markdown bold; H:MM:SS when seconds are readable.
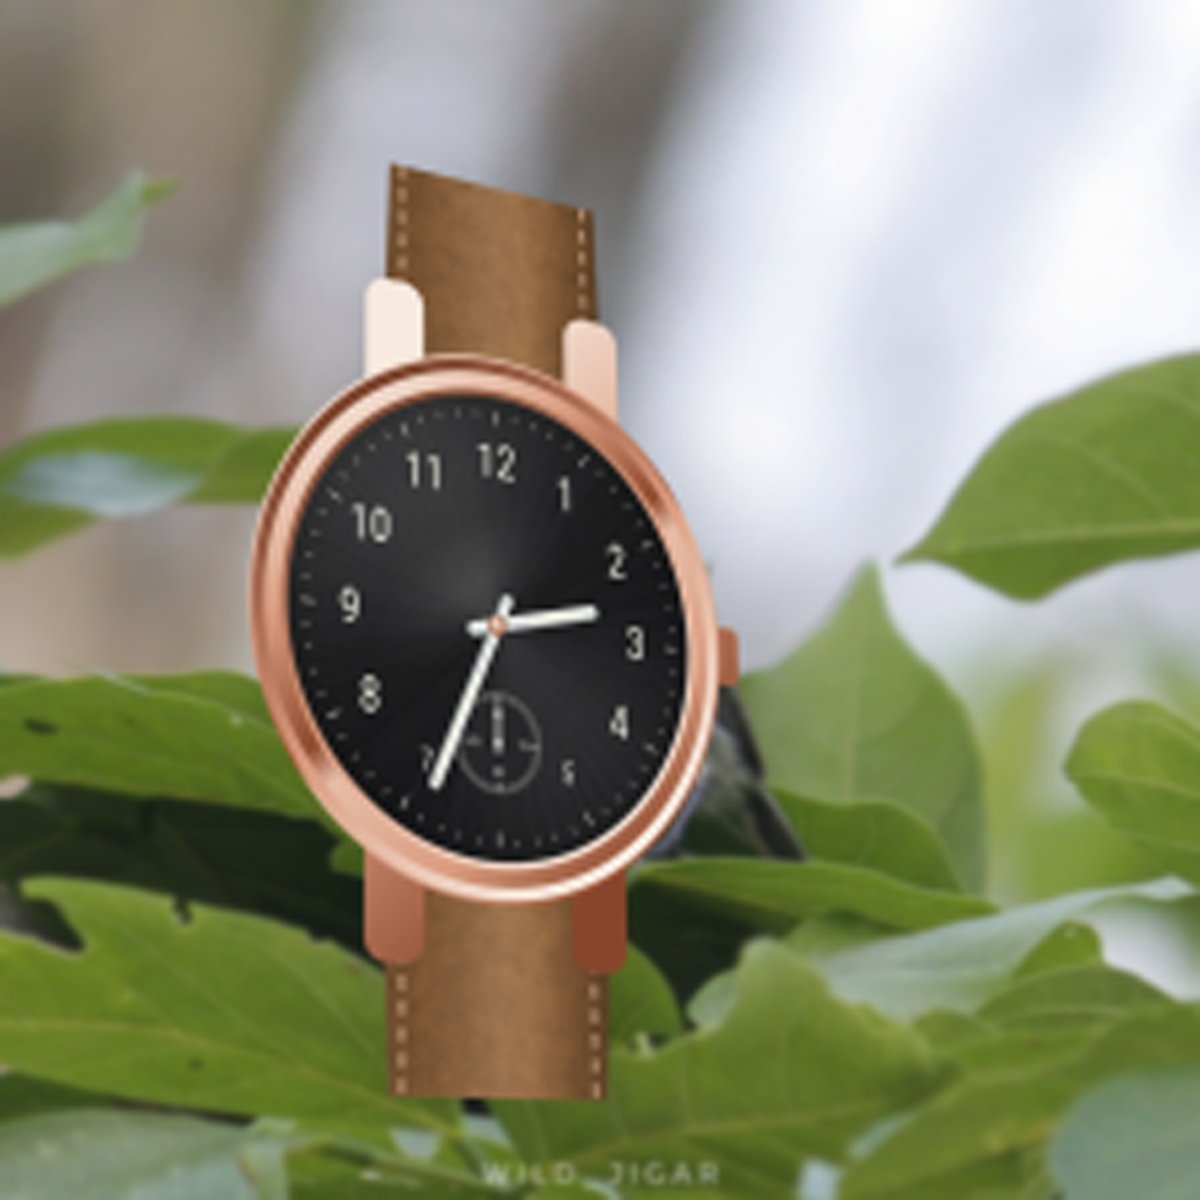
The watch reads **2:34**
